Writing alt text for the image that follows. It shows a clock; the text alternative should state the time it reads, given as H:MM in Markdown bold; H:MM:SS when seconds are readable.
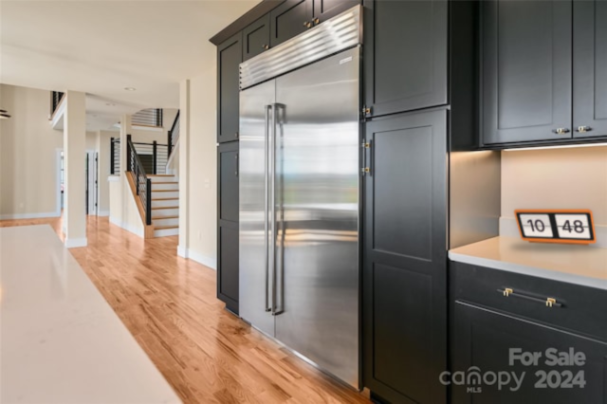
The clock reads **10:48**
